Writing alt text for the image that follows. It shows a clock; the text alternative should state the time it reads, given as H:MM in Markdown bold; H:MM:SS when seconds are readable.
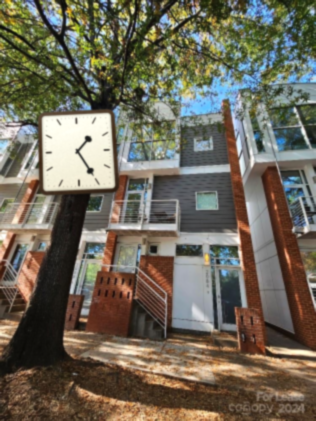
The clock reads **1:25**
